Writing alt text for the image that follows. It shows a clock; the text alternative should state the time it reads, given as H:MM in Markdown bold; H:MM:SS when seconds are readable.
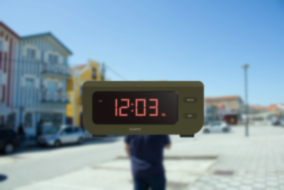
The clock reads **12:03**
